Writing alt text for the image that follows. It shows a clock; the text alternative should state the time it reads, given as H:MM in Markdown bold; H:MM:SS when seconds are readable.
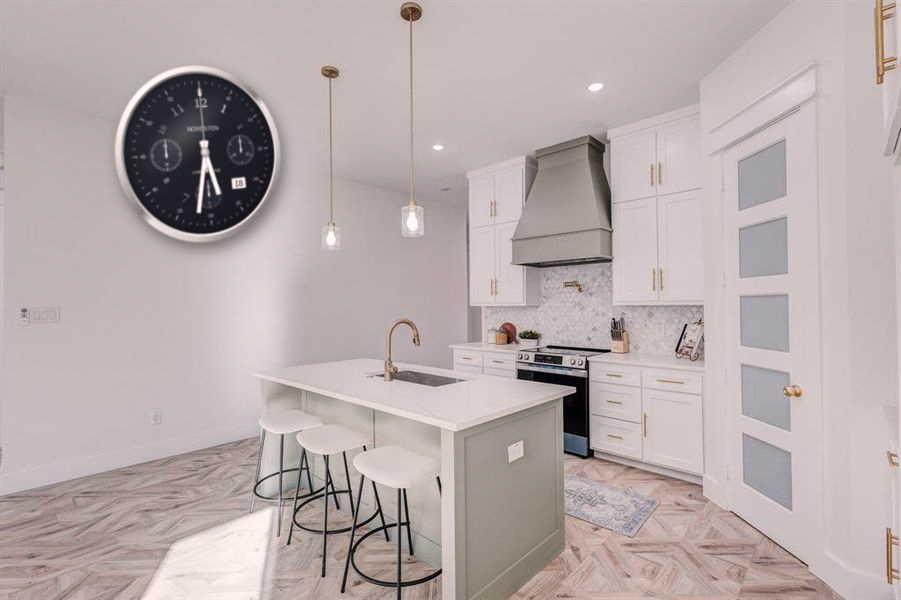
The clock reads **5:32**
